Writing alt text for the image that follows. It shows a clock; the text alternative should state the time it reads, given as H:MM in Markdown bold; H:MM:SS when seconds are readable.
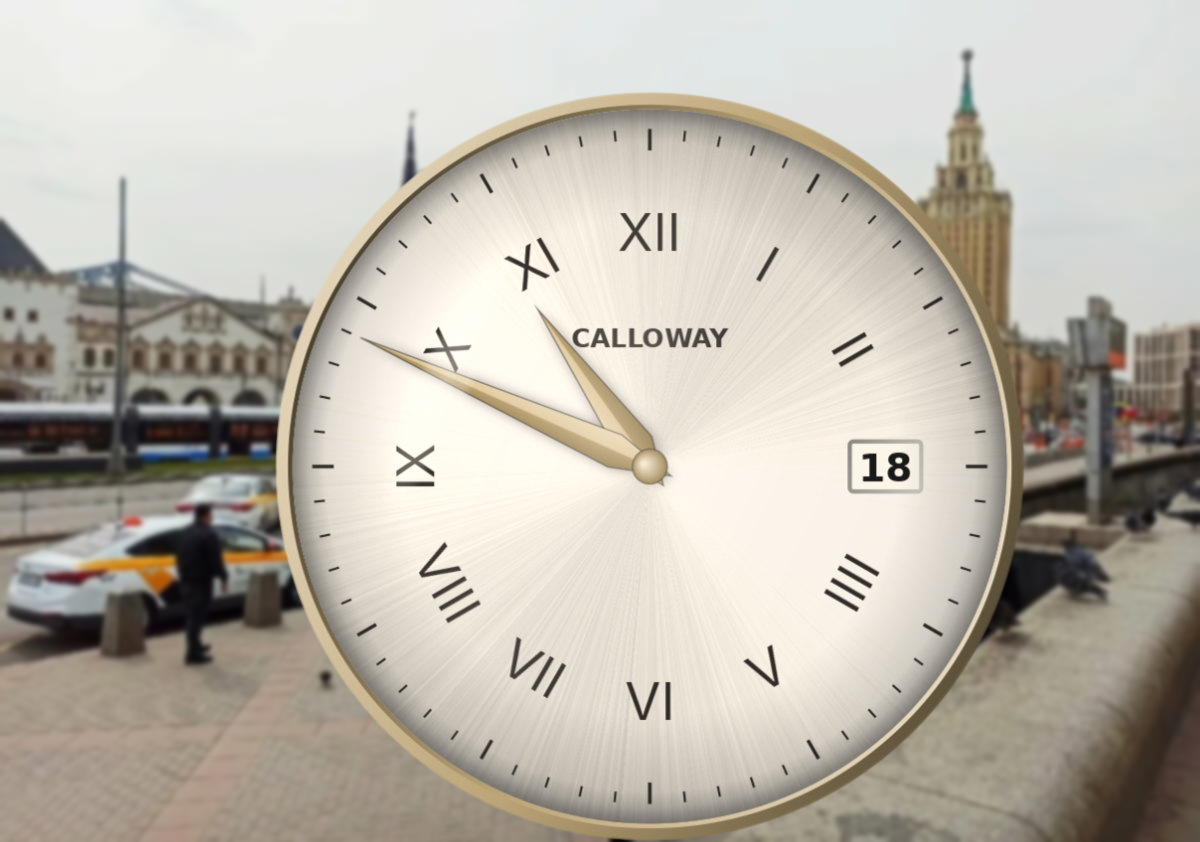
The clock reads **10:49**
